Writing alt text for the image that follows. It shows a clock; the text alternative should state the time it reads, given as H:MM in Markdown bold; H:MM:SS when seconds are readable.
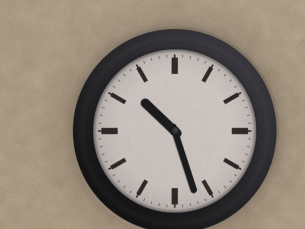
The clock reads **10:27**
